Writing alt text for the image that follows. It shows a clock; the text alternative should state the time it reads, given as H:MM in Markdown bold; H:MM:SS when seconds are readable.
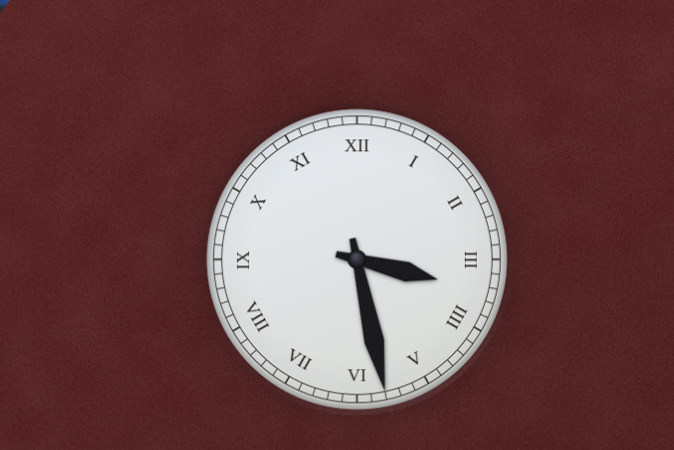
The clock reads **3:28**
